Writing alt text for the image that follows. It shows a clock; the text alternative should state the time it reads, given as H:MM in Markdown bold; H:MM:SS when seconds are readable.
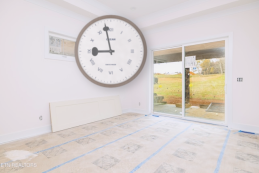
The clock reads **8:58**
